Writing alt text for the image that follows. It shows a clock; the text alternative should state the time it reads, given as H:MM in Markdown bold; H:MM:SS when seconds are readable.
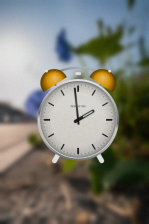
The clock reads **1:59**
